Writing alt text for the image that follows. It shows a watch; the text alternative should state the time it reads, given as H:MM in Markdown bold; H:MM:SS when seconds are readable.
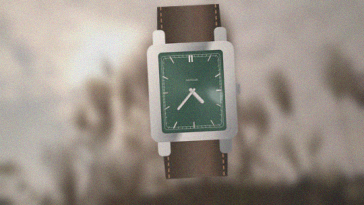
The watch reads **4:37**
